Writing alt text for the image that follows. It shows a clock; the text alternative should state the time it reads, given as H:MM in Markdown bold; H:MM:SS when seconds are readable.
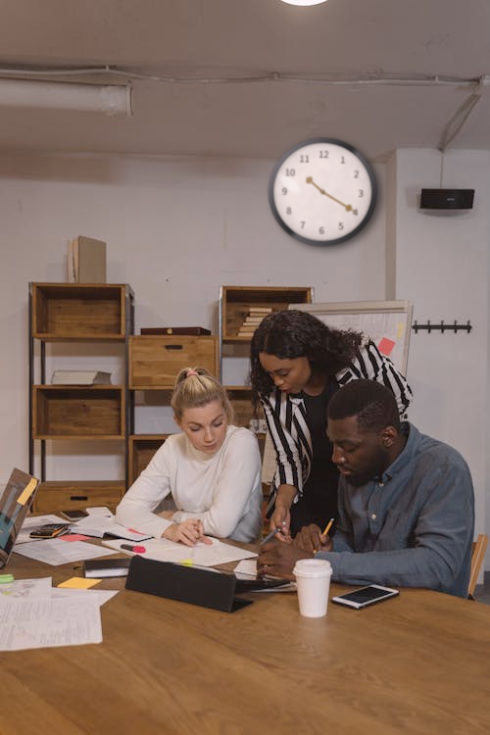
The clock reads **10:20**
